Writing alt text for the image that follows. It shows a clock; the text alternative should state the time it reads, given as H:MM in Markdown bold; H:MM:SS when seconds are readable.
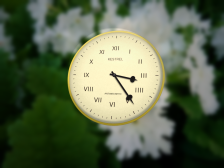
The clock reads **3:24**
